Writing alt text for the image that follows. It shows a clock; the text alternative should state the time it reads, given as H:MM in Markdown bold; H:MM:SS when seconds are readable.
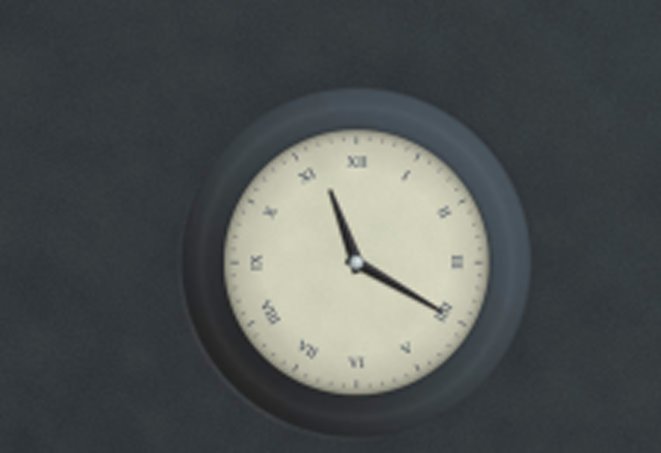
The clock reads **11:20**
